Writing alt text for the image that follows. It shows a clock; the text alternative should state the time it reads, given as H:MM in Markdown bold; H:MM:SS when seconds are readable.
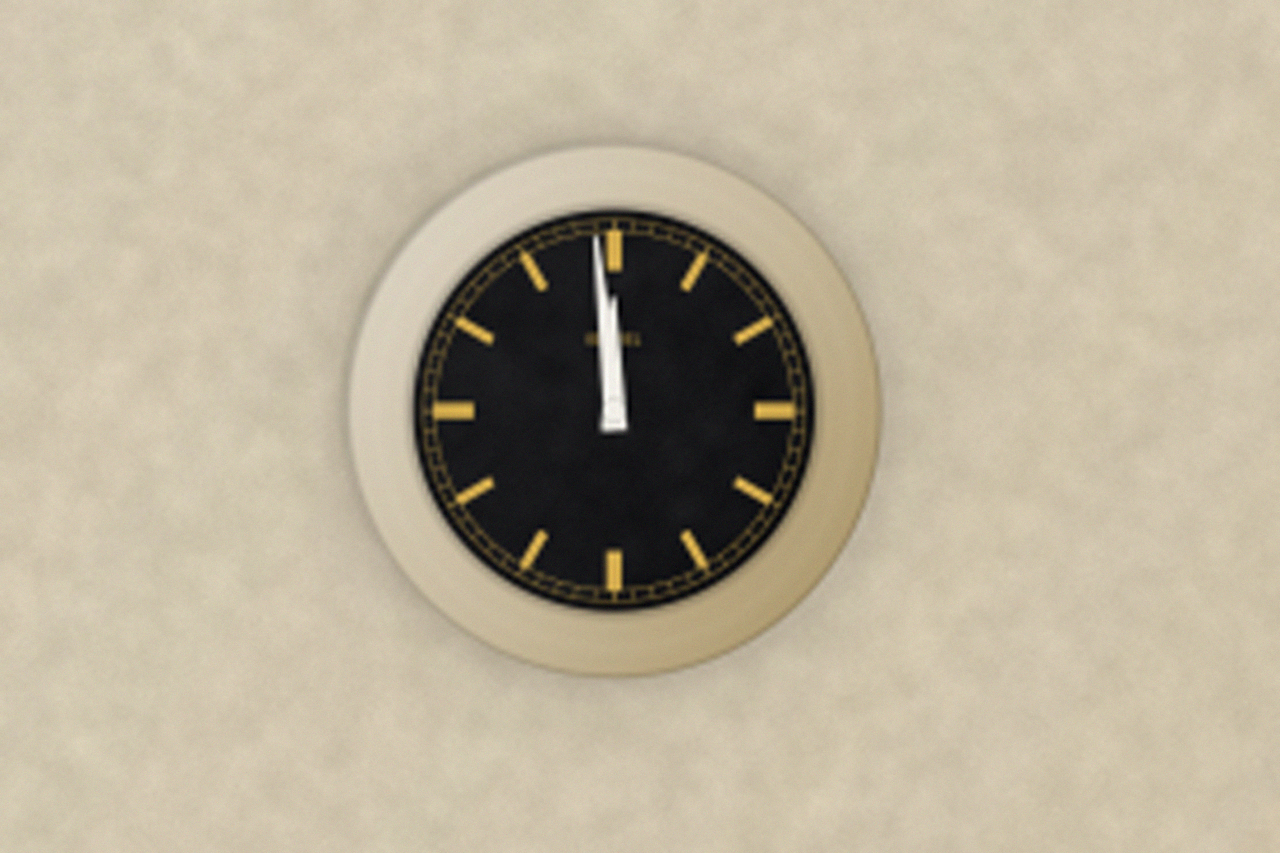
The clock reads **11:59**
